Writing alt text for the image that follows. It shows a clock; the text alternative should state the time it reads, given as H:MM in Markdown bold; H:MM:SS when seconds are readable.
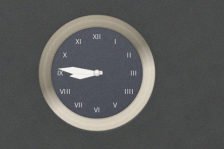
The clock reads **8:46**
